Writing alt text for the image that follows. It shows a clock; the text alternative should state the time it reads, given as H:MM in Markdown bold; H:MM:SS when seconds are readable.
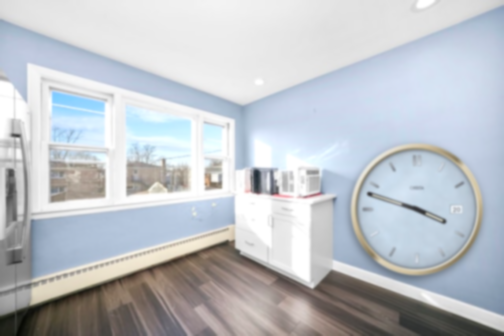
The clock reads **3:48**
